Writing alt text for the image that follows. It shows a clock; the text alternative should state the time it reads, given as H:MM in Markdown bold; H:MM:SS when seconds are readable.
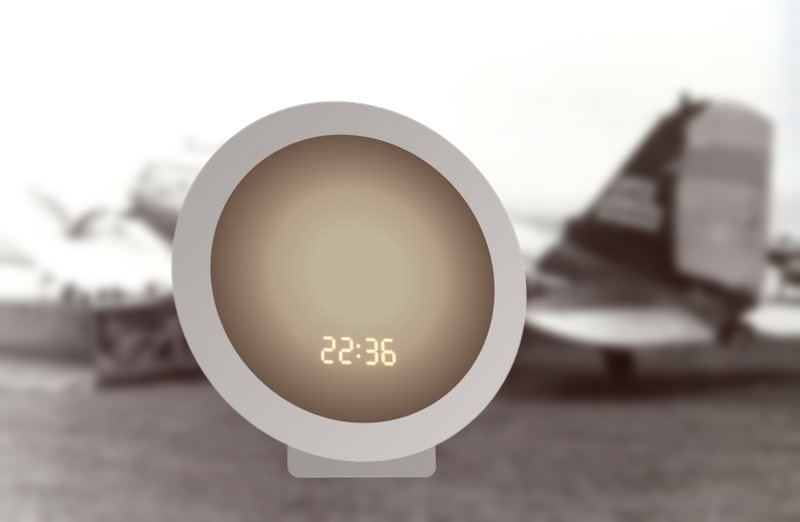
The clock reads **22:36**
